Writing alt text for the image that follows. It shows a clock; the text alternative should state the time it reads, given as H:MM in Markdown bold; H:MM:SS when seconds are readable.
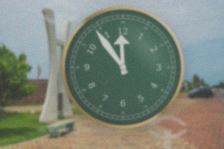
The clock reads **11:54**
